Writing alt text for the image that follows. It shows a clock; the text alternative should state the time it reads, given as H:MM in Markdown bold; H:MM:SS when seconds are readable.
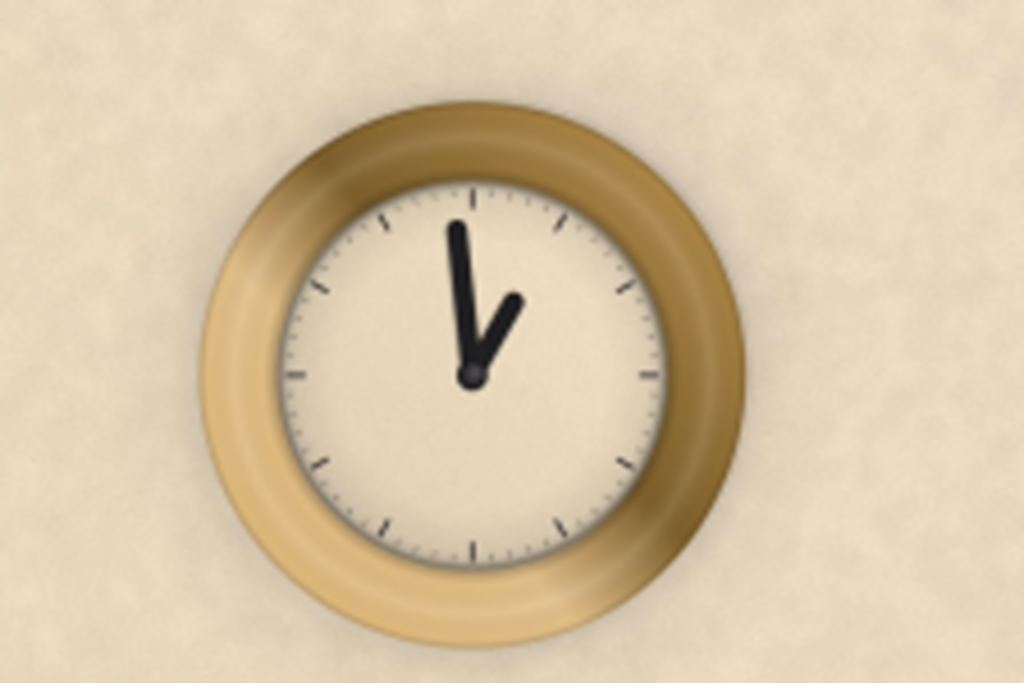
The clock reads **12:59**
